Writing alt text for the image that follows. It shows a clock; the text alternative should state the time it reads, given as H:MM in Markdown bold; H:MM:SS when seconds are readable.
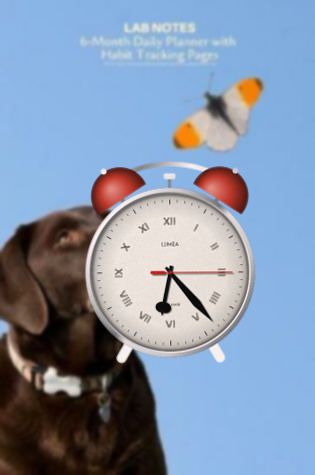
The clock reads **6:23:15**
